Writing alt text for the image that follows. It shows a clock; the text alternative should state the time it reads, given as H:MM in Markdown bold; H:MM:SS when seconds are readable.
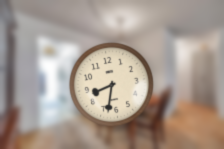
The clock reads **8:33**
